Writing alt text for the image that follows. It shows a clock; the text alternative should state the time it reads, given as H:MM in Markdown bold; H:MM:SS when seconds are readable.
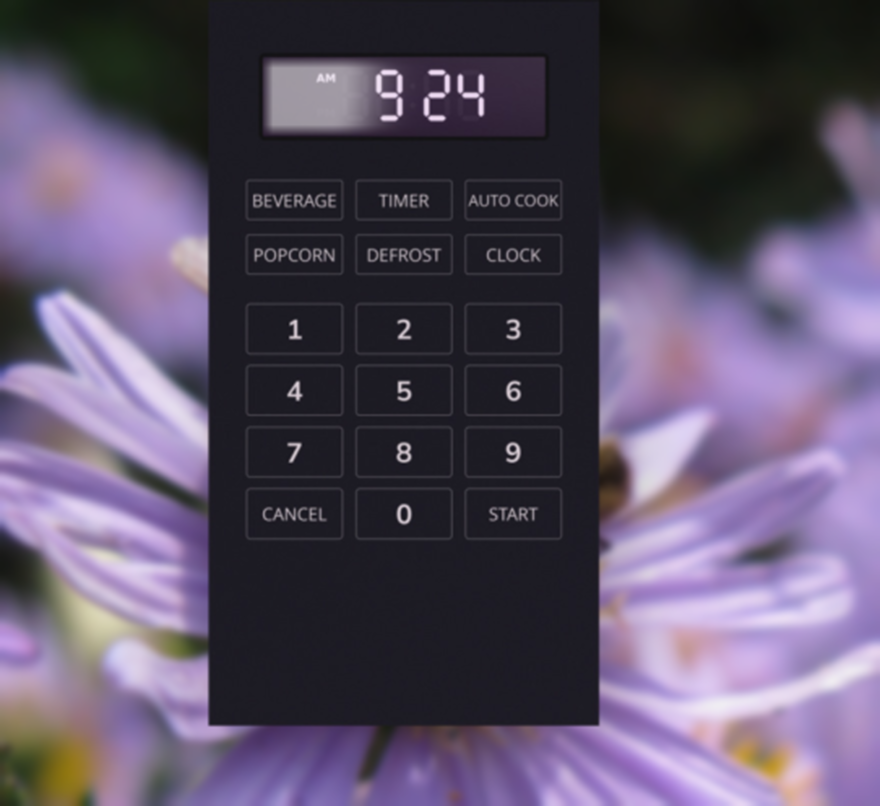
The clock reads **9:24**
